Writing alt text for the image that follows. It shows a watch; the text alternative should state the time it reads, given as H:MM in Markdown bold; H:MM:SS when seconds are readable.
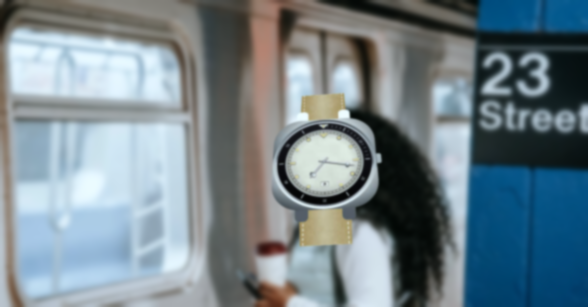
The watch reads **7:17**
